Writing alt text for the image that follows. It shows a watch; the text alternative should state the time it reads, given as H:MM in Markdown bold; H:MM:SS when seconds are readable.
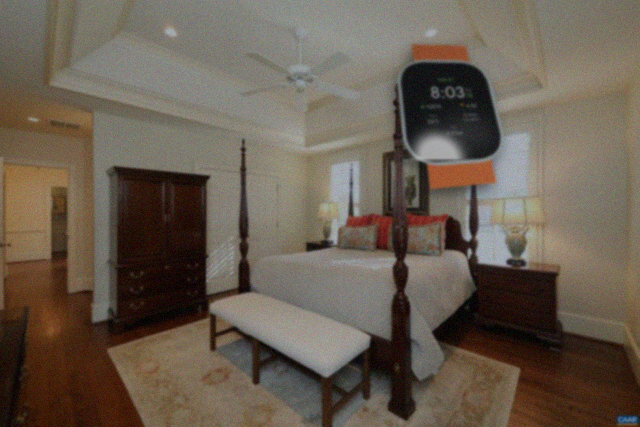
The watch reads **8:03**
